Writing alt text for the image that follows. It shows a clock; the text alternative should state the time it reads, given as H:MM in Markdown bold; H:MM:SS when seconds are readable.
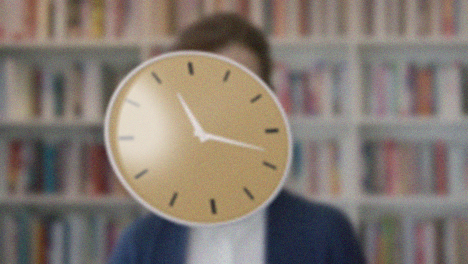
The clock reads **11:18**
